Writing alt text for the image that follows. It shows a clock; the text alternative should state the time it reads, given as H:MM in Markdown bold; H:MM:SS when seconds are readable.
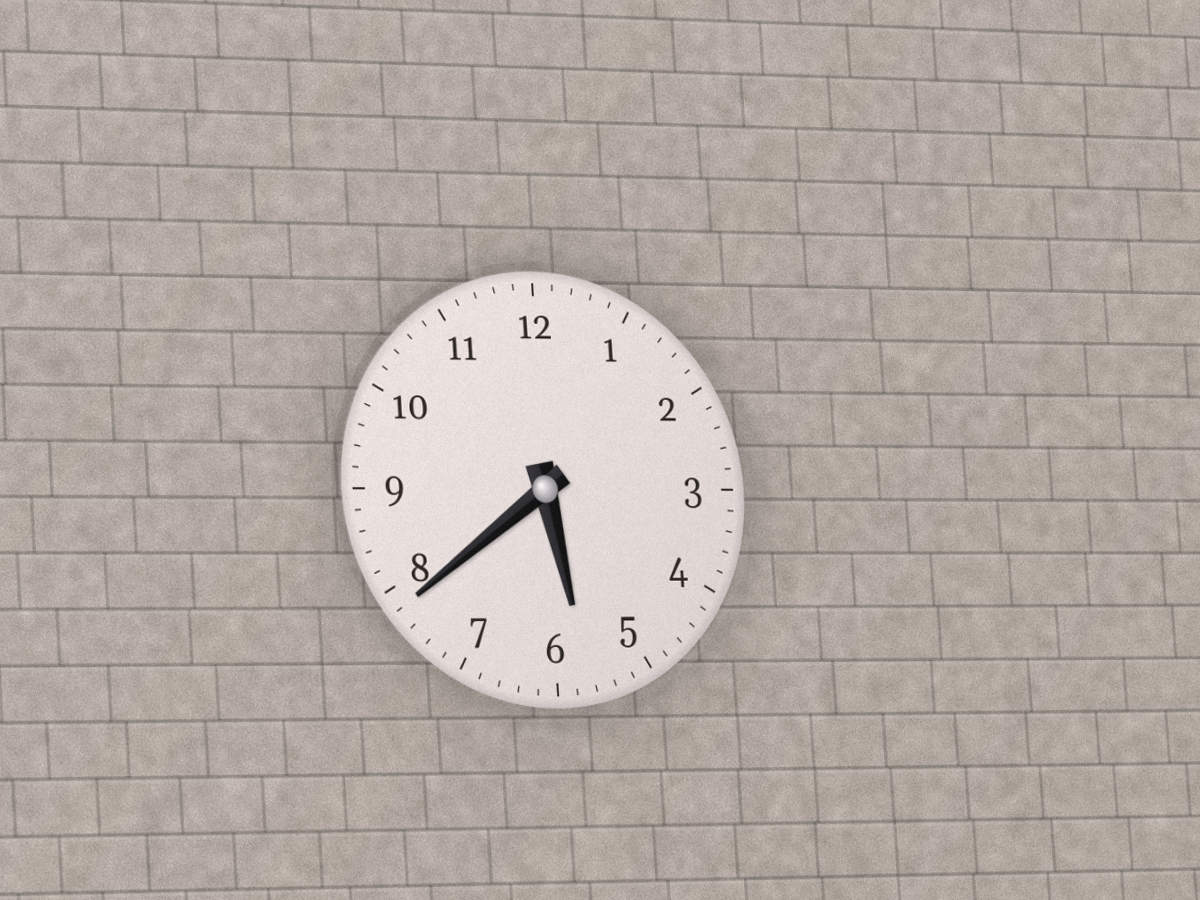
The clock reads **5:39**
